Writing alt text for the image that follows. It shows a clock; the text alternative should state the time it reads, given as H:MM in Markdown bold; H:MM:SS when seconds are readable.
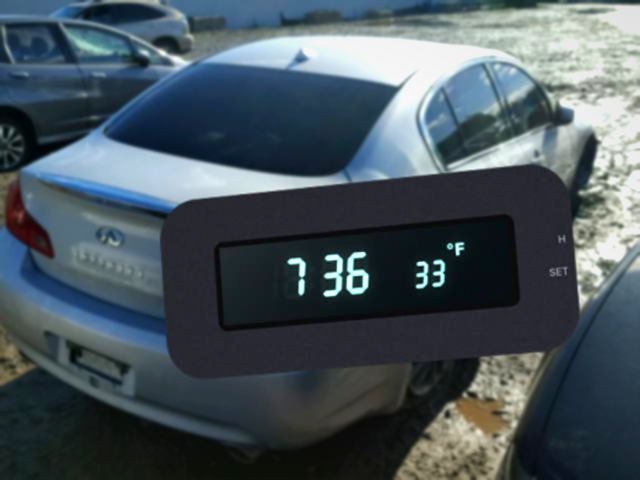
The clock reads **7:36**
